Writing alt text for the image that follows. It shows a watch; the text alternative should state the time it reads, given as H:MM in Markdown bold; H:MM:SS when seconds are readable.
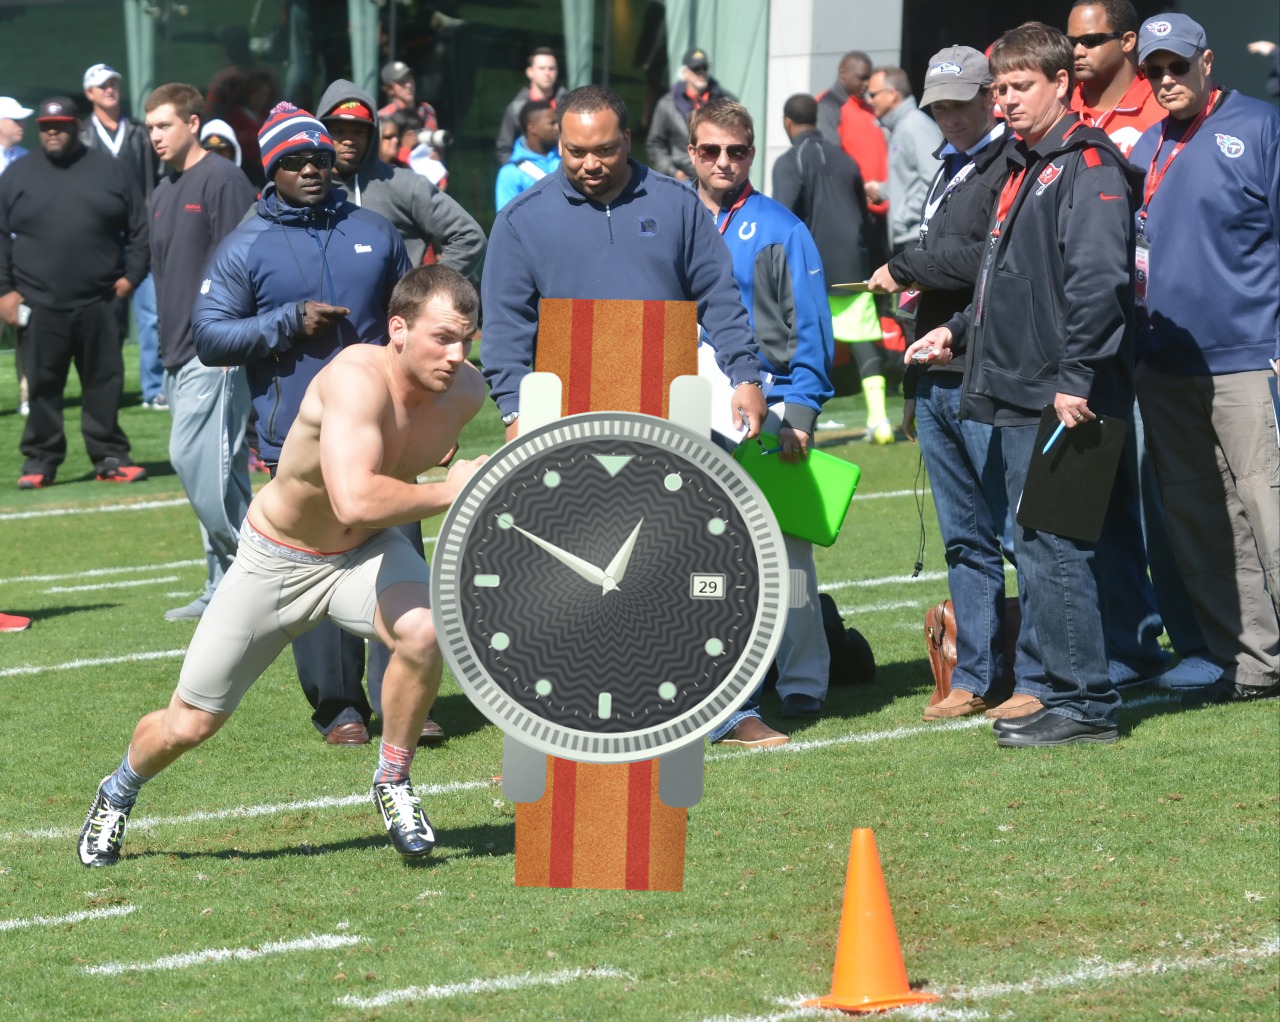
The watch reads **12:50**
